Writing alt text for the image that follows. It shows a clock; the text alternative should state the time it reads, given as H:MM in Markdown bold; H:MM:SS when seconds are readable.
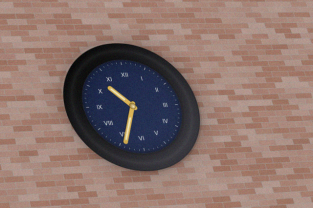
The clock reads **10:34**
